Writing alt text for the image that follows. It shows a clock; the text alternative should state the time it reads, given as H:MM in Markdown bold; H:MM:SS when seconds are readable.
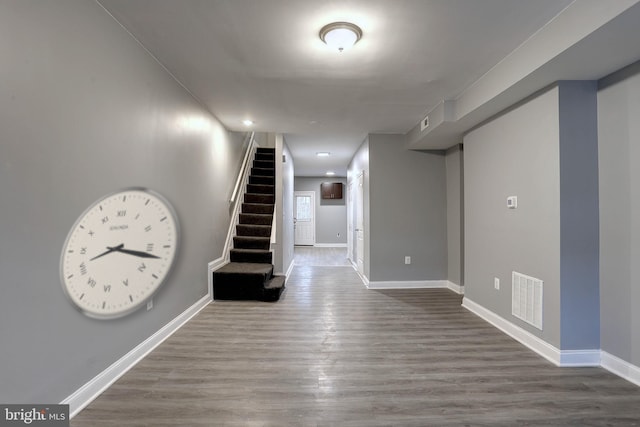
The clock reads **8:17**
